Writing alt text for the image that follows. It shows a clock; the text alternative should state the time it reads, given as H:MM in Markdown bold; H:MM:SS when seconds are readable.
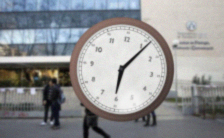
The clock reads **6:06**
